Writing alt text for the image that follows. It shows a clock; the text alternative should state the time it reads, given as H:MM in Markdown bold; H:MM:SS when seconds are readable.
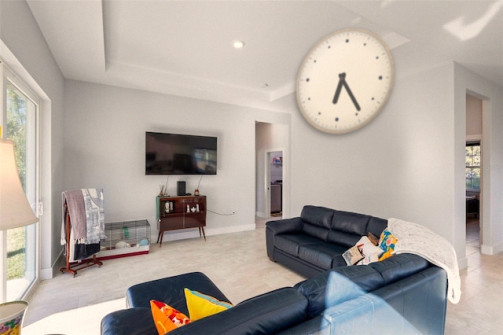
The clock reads **6:24**
